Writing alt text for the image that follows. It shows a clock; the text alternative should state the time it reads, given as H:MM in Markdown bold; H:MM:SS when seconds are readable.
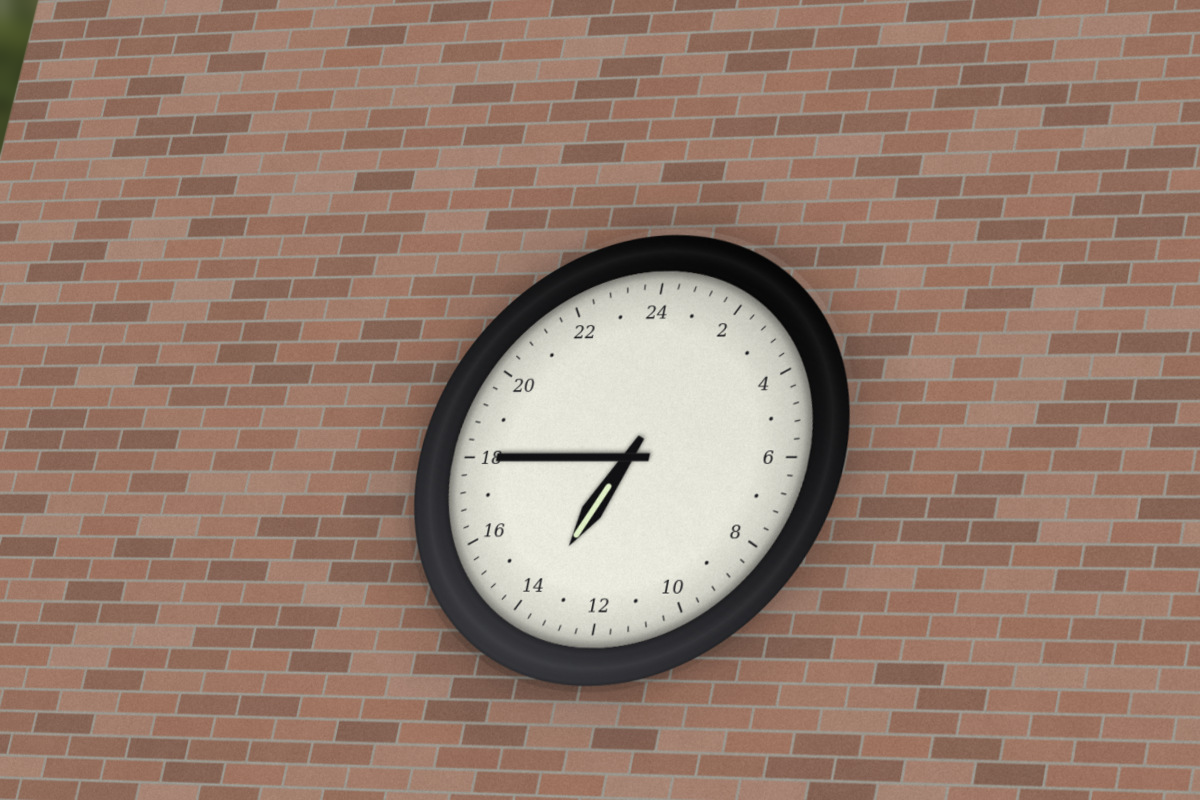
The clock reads **13:45**
